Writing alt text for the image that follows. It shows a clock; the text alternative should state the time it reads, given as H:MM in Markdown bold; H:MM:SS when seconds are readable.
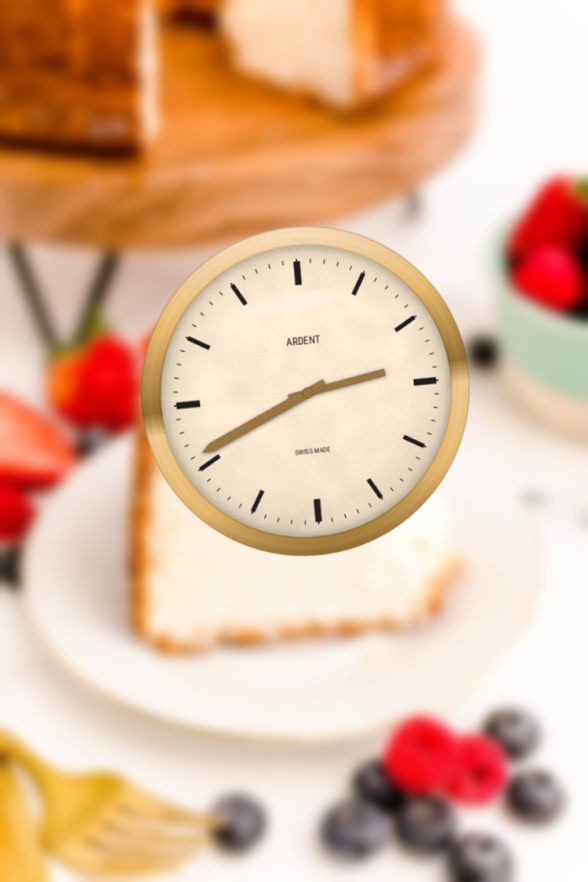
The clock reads **2:41**
